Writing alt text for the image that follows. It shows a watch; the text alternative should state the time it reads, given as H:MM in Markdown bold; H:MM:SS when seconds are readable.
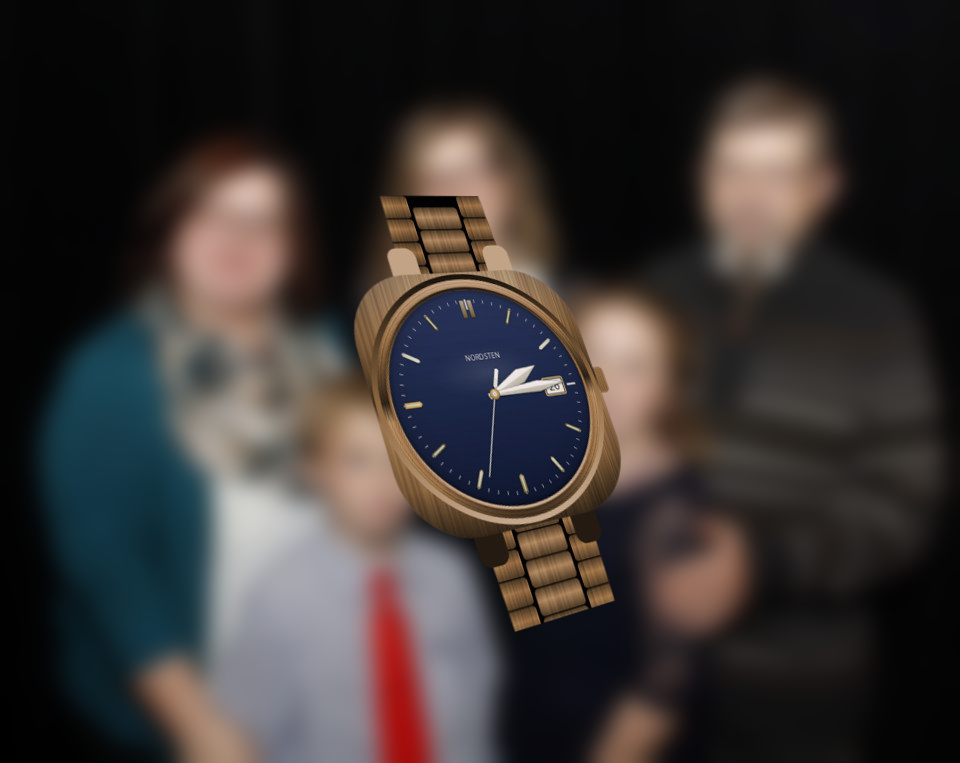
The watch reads **2:14:34**
